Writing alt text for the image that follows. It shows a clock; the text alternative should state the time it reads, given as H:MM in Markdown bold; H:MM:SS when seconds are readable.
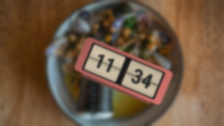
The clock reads **11:34**
